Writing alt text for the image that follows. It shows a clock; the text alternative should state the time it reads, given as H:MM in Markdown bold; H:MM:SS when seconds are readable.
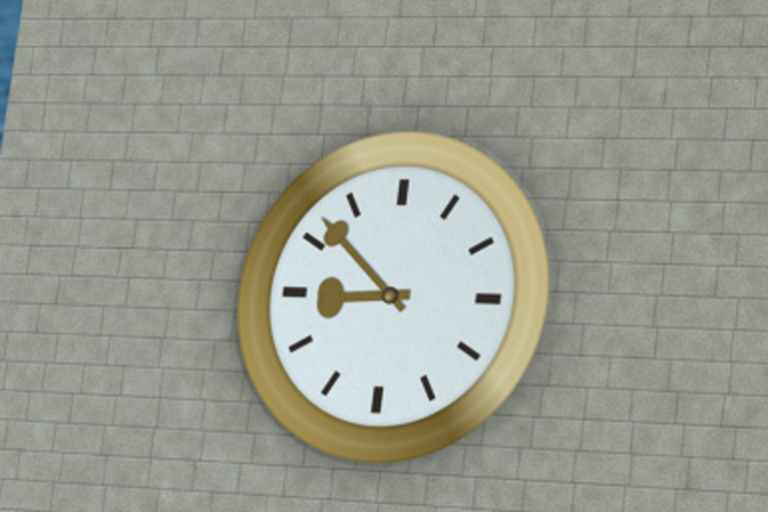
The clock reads **8:52**
